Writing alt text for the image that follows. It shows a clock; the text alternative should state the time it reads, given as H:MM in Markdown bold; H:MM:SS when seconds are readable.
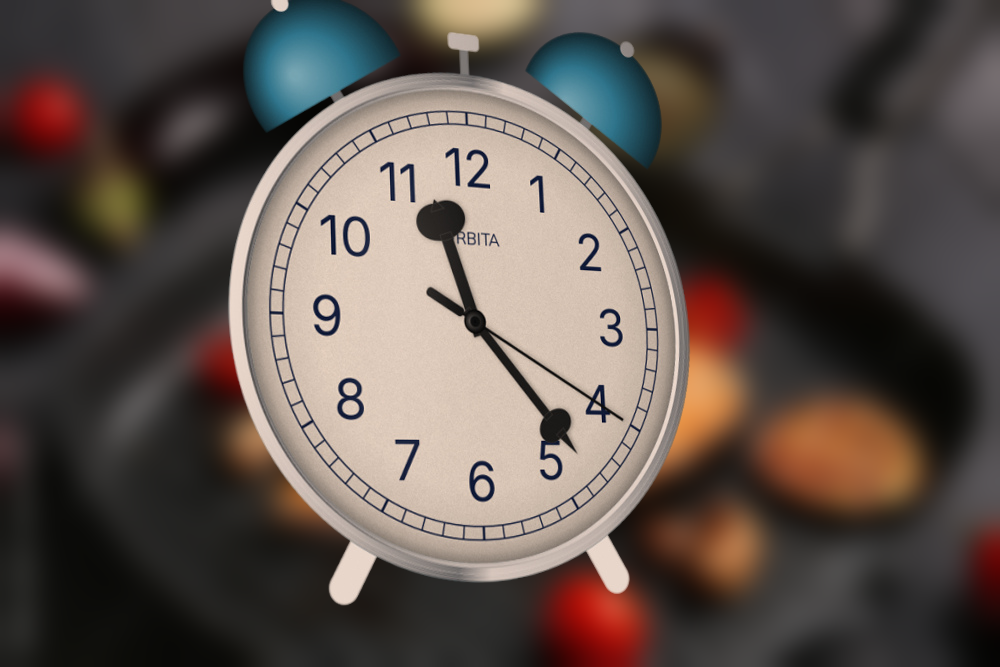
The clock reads **11:23:20**
